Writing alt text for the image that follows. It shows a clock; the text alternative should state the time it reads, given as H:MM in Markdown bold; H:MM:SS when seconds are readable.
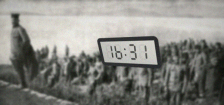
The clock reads **16:31**
